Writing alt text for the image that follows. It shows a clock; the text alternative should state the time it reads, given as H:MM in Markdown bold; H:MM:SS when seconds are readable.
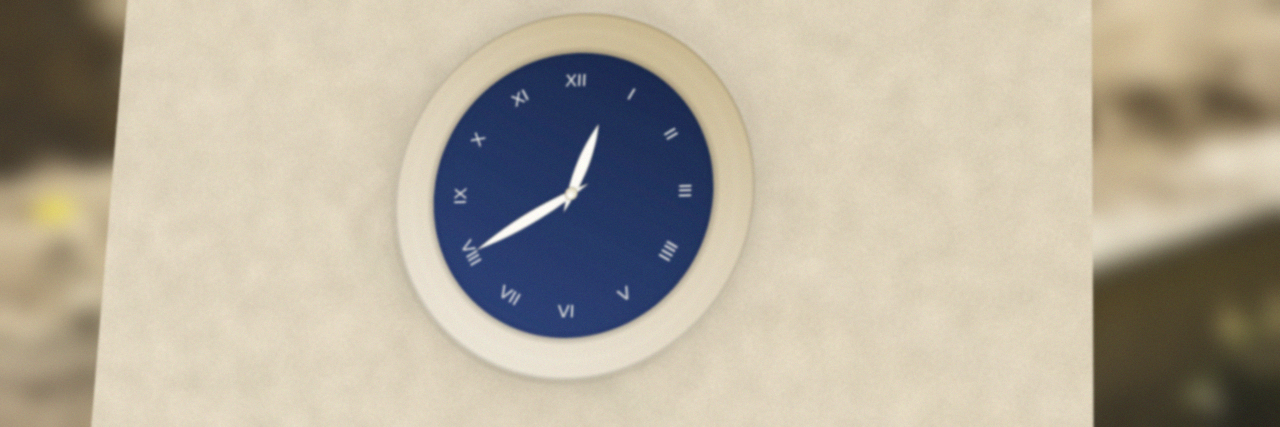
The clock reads **12:40**
